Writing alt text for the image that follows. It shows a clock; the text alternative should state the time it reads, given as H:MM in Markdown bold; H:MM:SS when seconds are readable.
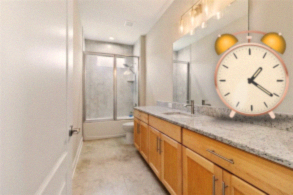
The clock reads **1:21**
